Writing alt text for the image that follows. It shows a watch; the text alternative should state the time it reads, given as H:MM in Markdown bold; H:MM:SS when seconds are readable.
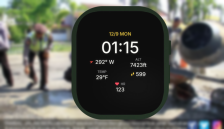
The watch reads **1:15**
